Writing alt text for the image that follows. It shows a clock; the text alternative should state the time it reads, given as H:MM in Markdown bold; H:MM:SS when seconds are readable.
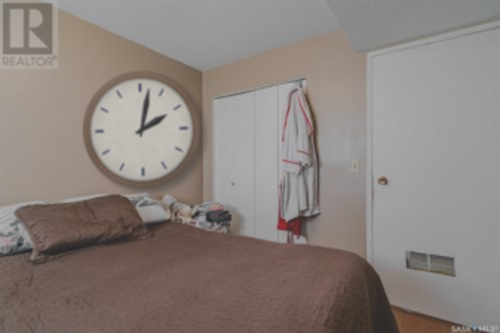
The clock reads **2:02**
